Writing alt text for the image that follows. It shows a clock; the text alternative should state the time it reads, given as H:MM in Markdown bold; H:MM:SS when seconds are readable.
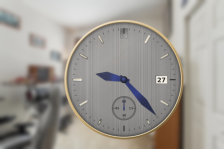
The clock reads **9:23**
